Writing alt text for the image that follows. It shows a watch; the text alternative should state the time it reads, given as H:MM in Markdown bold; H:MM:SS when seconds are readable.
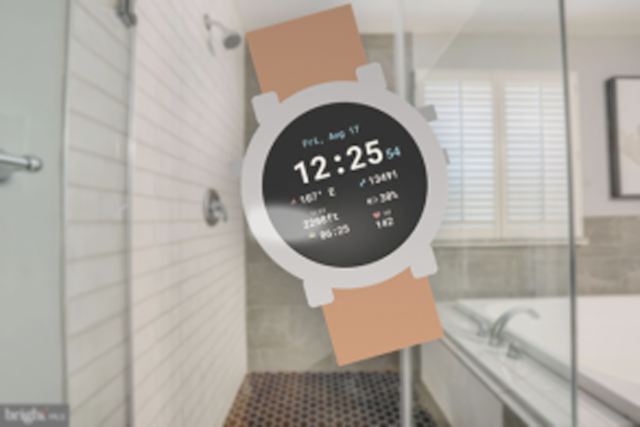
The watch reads **12:25**
